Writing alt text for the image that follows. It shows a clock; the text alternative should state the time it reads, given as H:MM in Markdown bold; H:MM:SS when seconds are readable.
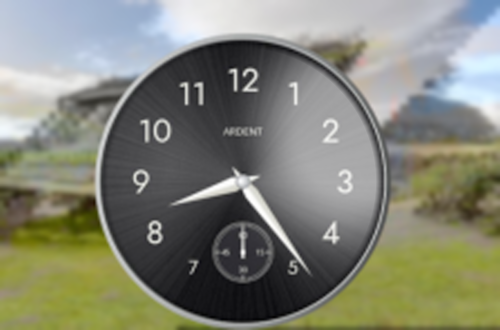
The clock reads **8:24**
